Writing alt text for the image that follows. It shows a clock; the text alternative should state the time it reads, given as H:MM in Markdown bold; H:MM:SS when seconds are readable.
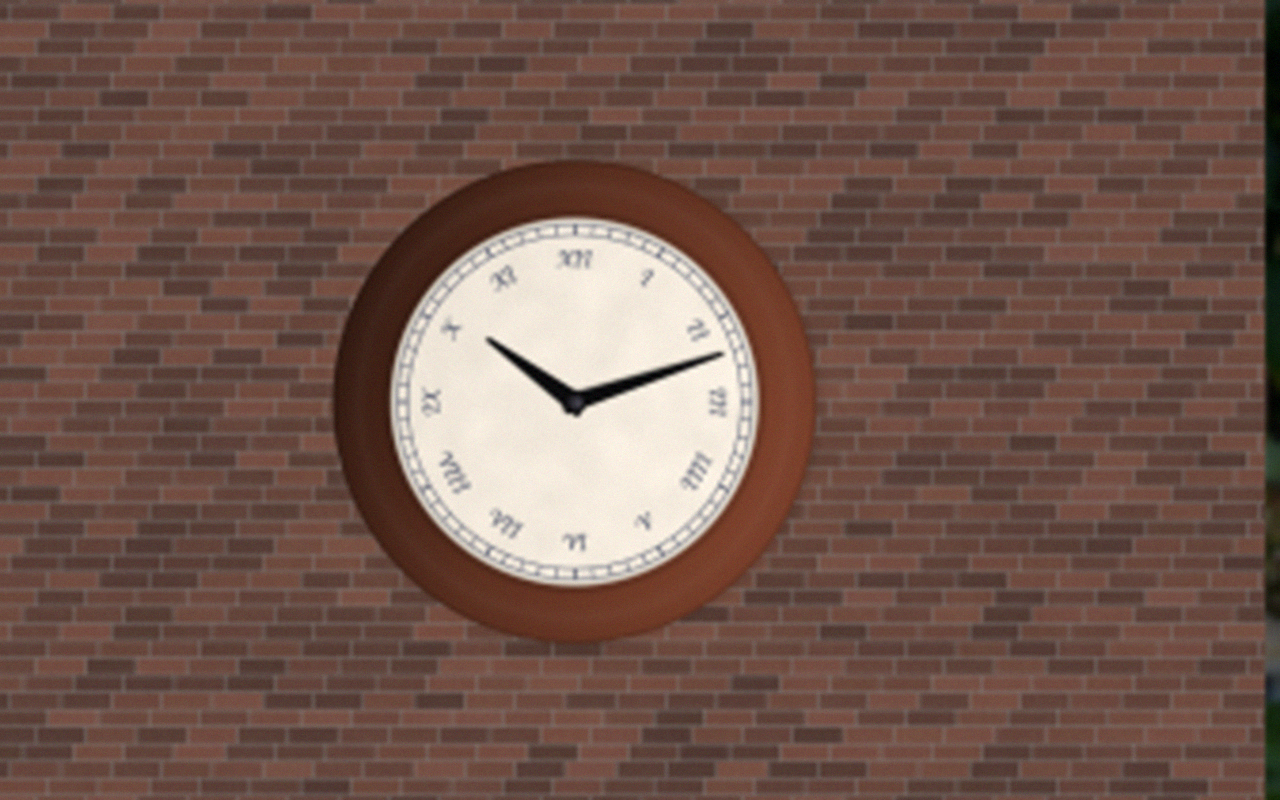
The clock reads **10:12**
